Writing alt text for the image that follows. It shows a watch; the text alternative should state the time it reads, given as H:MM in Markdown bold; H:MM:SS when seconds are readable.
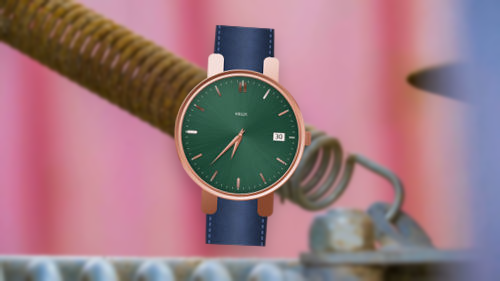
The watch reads **6:37**
